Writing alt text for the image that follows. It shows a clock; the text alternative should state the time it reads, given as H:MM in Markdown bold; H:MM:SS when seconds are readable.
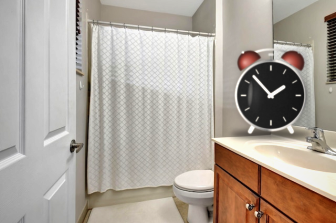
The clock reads **1:53**
